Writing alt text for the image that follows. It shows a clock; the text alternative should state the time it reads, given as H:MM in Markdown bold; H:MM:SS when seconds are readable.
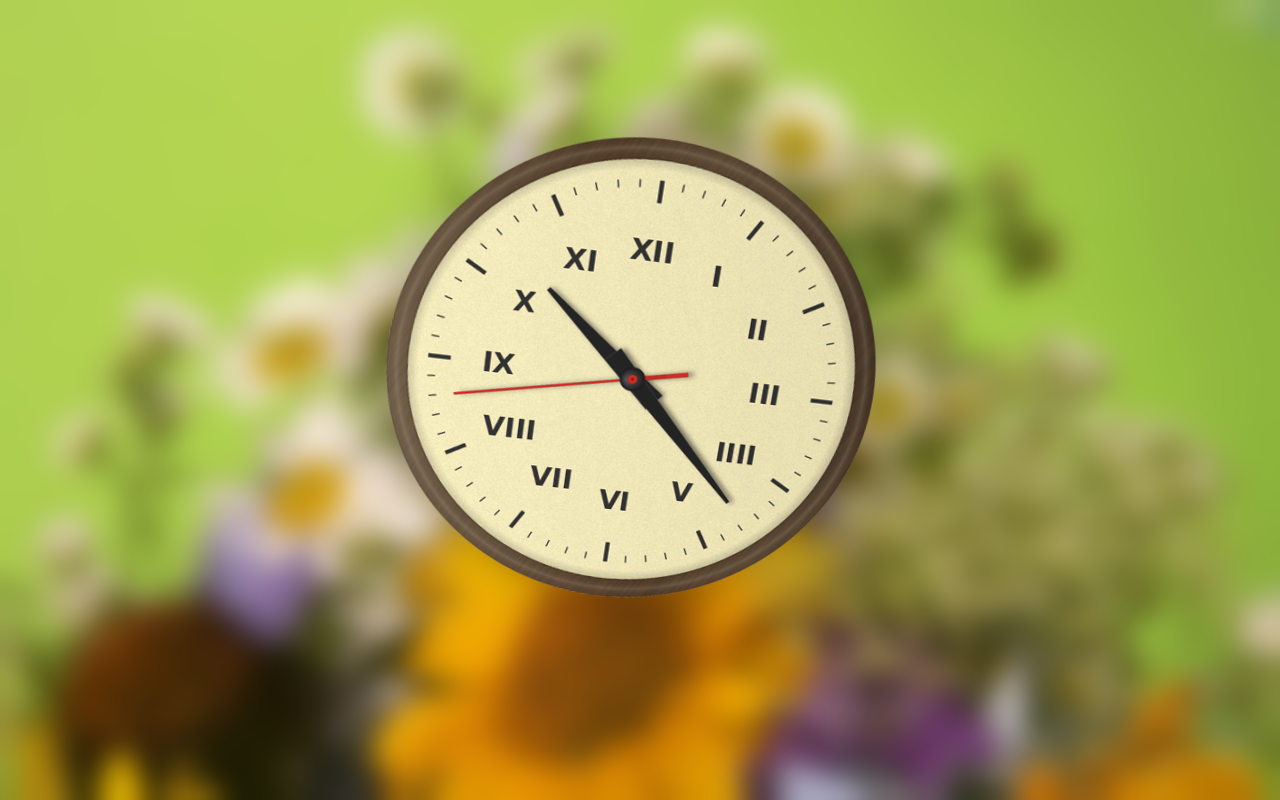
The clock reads **10:22:43**
